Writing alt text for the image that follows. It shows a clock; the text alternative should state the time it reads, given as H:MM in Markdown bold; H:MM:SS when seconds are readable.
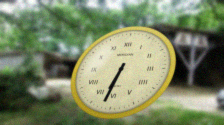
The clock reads **6:32**
